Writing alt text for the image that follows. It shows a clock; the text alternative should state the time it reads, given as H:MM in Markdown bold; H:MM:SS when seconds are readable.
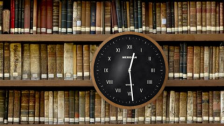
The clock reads **12:29**
